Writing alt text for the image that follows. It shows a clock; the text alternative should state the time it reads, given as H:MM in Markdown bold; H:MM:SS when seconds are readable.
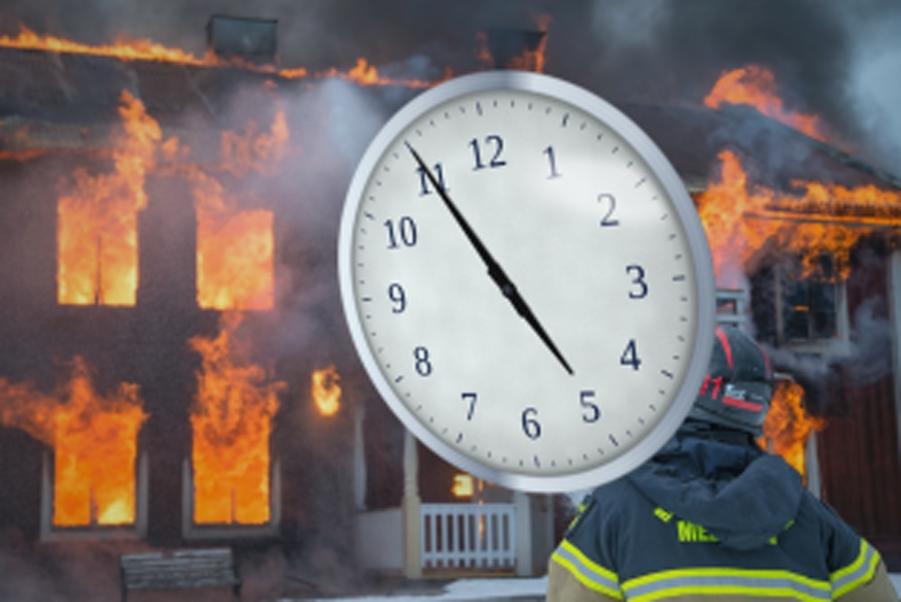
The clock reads **4:55**
